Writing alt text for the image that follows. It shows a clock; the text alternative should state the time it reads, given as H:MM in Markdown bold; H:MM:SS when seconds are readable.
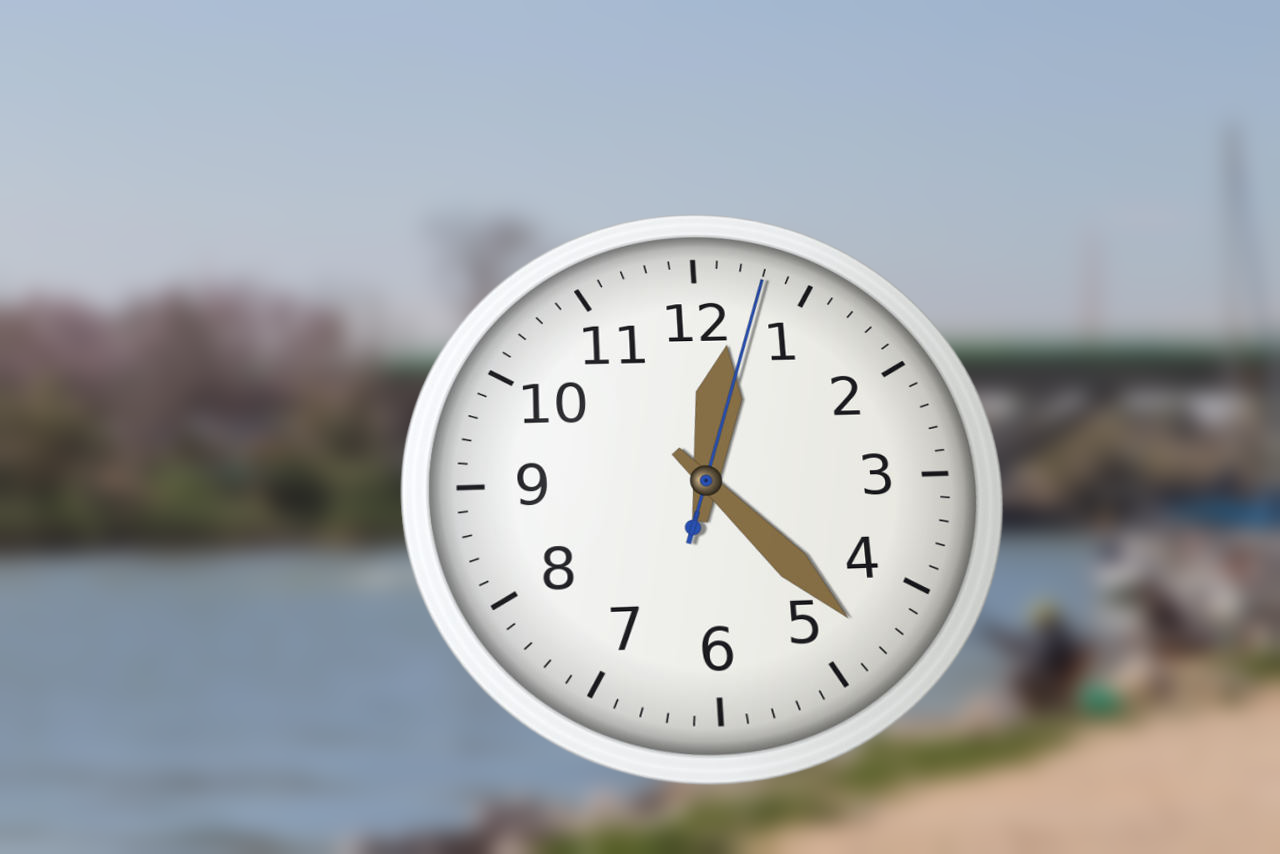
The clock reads **12:23:03**
